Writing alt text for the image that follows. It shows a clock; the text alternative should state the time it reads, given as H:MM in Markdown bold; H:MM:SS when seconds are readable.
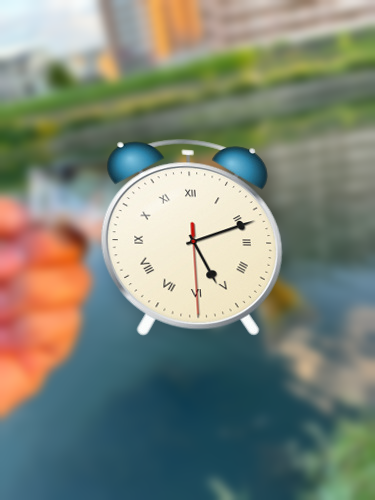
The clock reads **5:11:30**
